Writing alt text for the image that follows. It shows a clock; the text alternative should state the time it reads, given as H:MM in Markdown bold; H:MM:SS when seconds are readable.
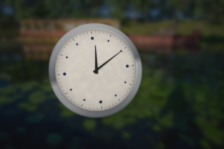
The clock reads **12:10**
